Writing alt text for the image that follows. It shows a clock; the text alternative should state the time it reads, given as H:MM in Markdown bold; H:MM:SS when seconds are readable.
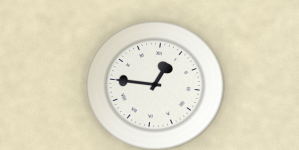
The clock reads **12:45**
